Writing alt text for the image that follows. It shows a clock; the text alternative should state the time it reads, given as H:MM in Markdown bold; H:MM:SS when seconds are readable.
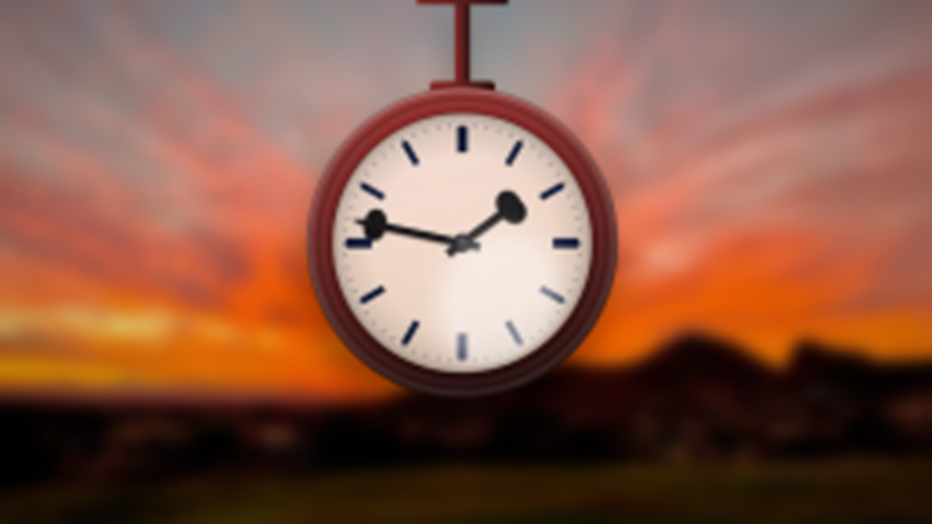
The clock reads **1:47**
